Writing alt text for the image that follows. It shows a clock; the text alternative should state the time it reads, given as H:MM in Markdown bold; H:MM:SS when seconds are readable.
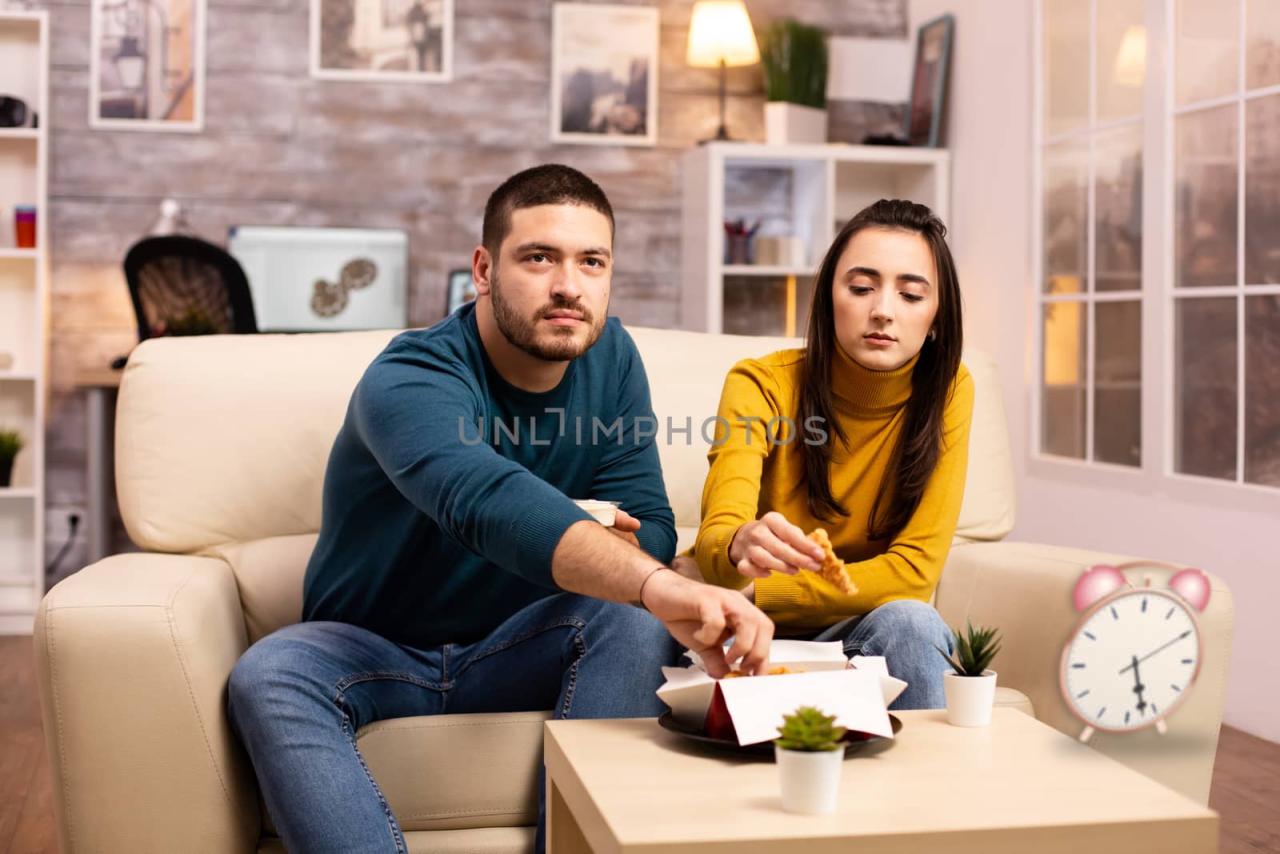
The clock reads **5:27:10**
